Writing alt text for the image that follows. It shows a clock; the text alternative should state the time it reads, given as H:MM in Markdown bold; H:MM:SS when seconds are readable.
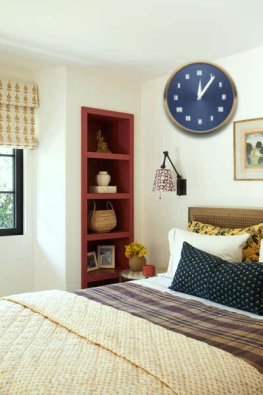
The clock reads **12:06**
